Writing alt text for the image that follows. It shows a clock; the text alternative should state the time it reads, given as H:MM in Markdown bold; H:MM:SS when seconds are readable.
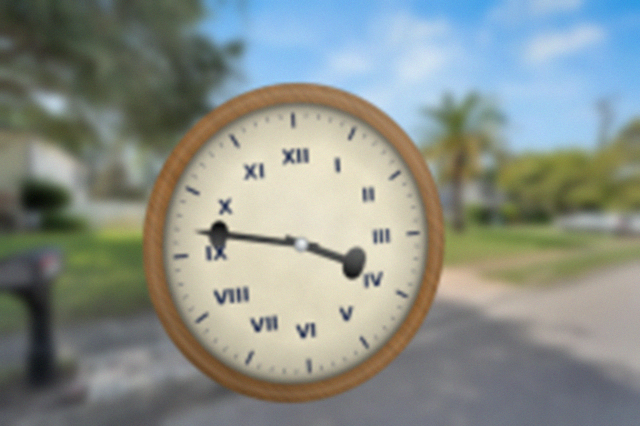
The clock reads **3:47**
